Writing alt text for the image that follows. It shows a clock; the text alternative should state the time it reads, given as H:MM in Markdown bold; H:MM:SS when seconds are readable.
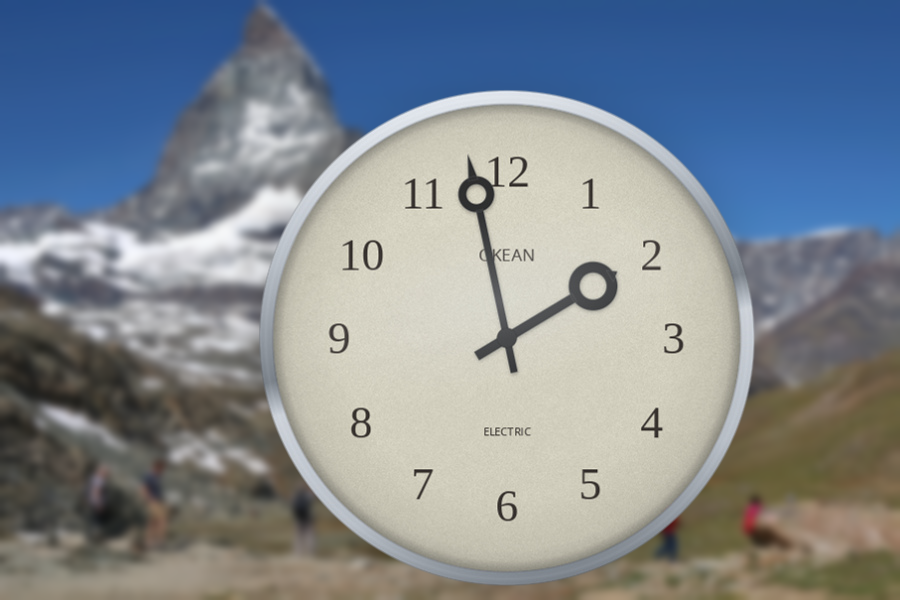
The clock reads **1:58**
